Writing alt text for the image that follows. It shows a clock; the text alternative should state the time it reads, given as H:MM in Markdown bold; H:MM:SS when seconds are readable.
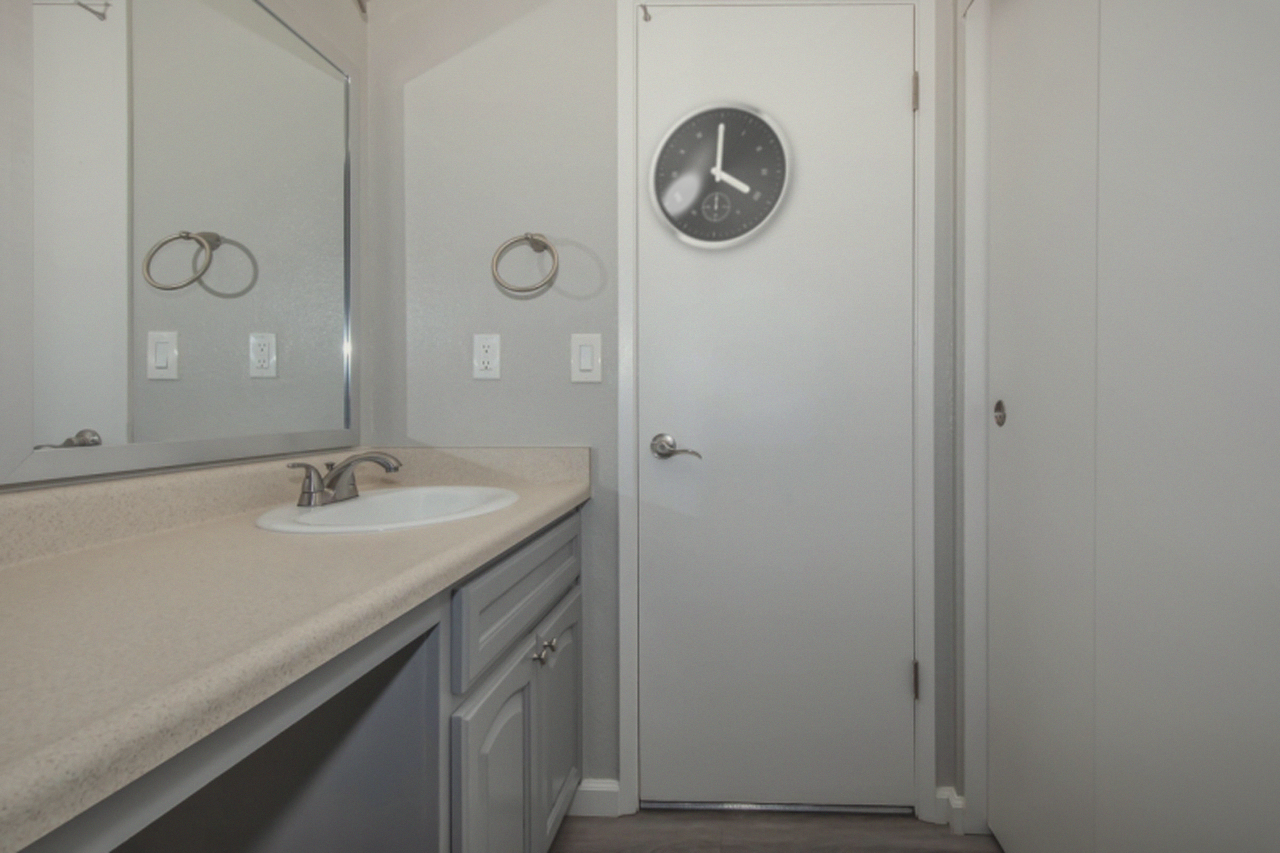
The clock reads **4:00**
